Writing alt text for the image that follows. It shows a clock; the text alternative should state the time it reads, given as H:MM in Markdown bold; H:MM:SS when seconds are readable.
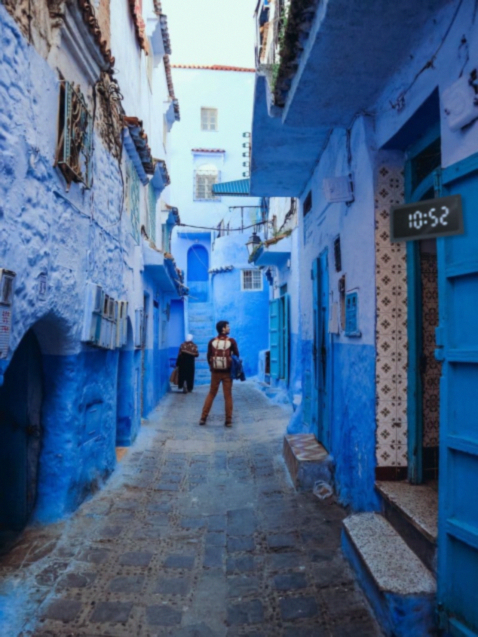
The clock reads **10:52**
